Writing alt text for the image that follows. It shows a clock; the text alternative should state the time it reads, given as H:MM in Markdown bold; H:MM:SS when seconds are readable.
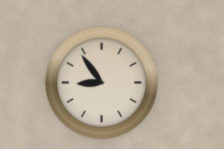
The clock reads **8:54**
